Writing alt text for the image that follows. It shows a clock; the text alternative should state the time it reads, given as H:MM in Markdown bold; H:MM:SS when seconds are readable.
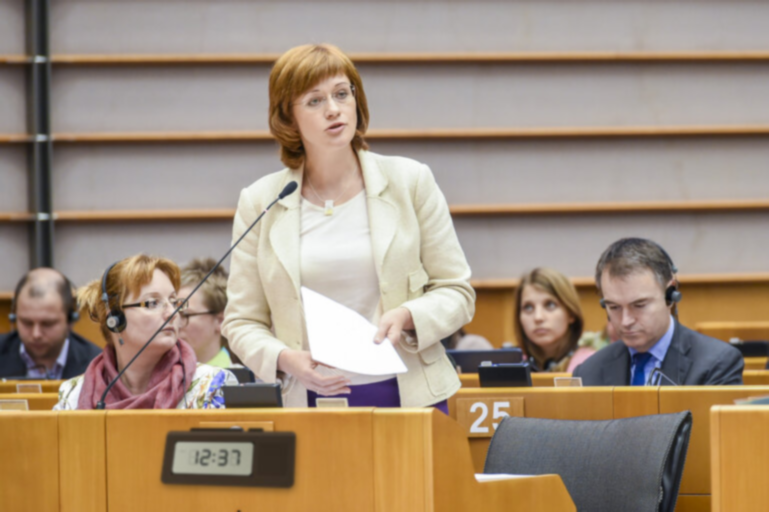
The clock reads **12:37**
